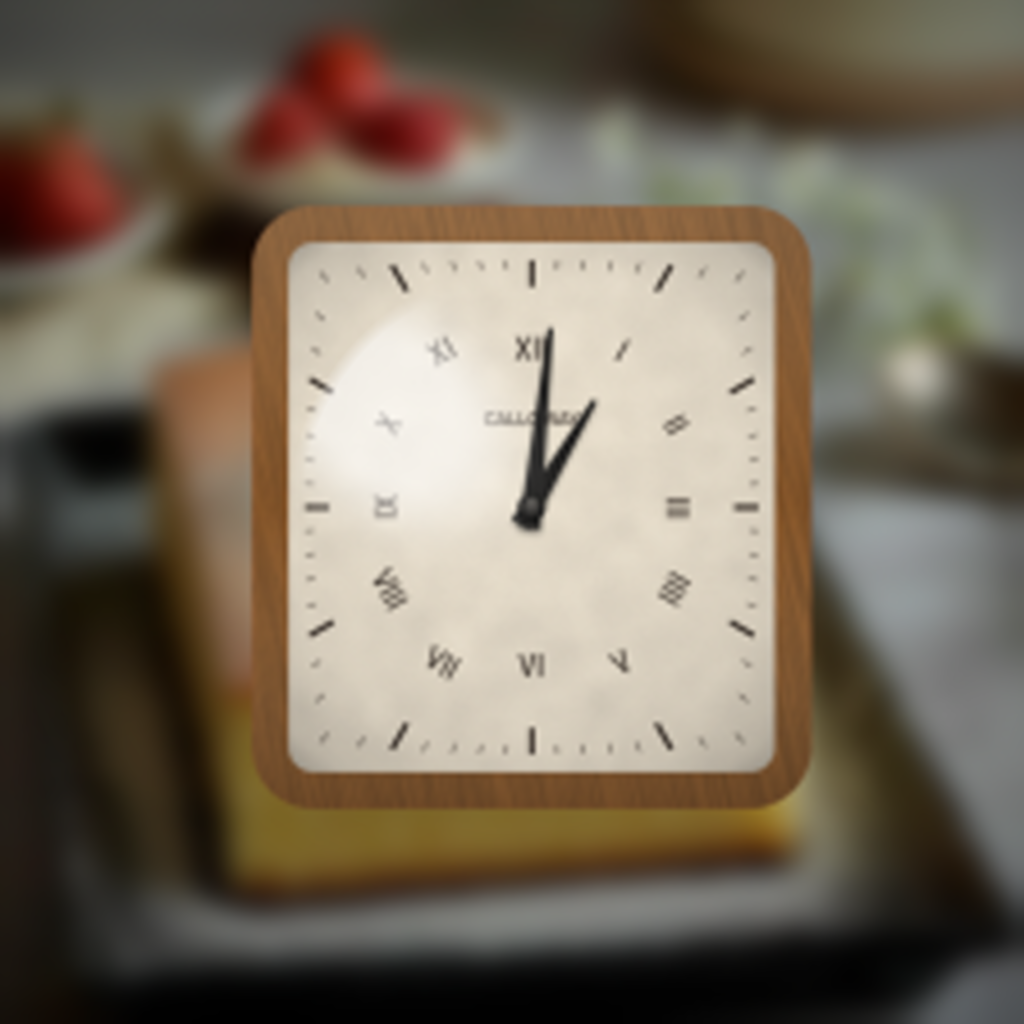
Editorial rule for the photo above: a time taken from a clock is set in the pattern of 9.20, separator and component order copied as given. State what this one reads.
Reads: 1.01
